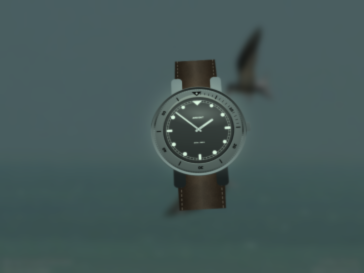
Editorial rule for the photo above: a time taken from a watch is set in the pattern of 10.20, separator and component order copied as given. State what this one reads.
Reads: 1.52
